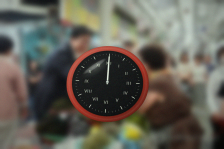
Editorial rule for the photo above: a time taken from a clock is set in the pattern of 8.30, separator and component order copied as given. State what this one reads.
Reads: 12.00
